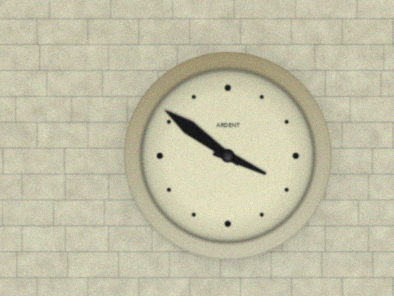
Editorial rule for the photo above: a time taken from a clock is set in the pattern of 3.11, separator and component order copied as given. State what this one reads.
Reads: 3.51
